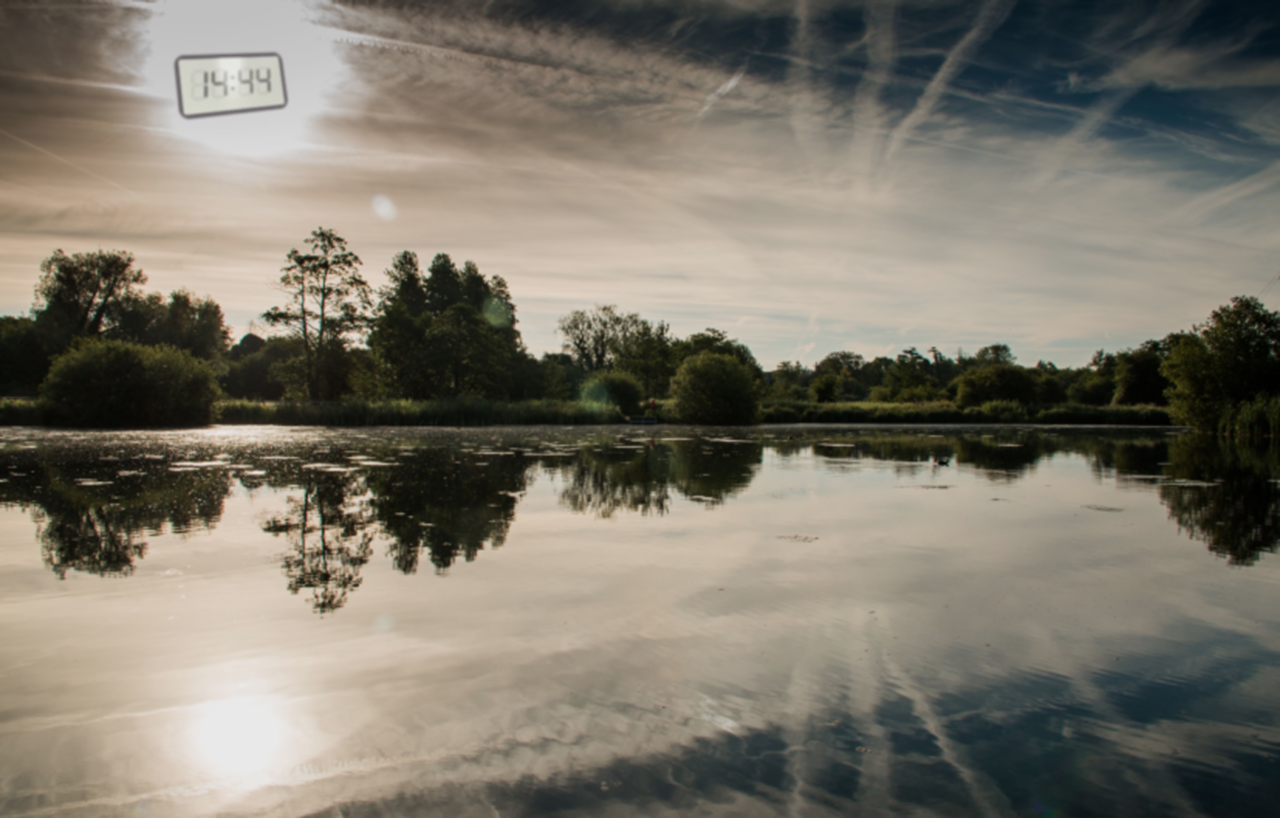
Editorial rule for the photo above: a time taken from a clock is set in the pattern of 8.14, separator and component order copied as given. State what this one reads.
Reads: 14.44
